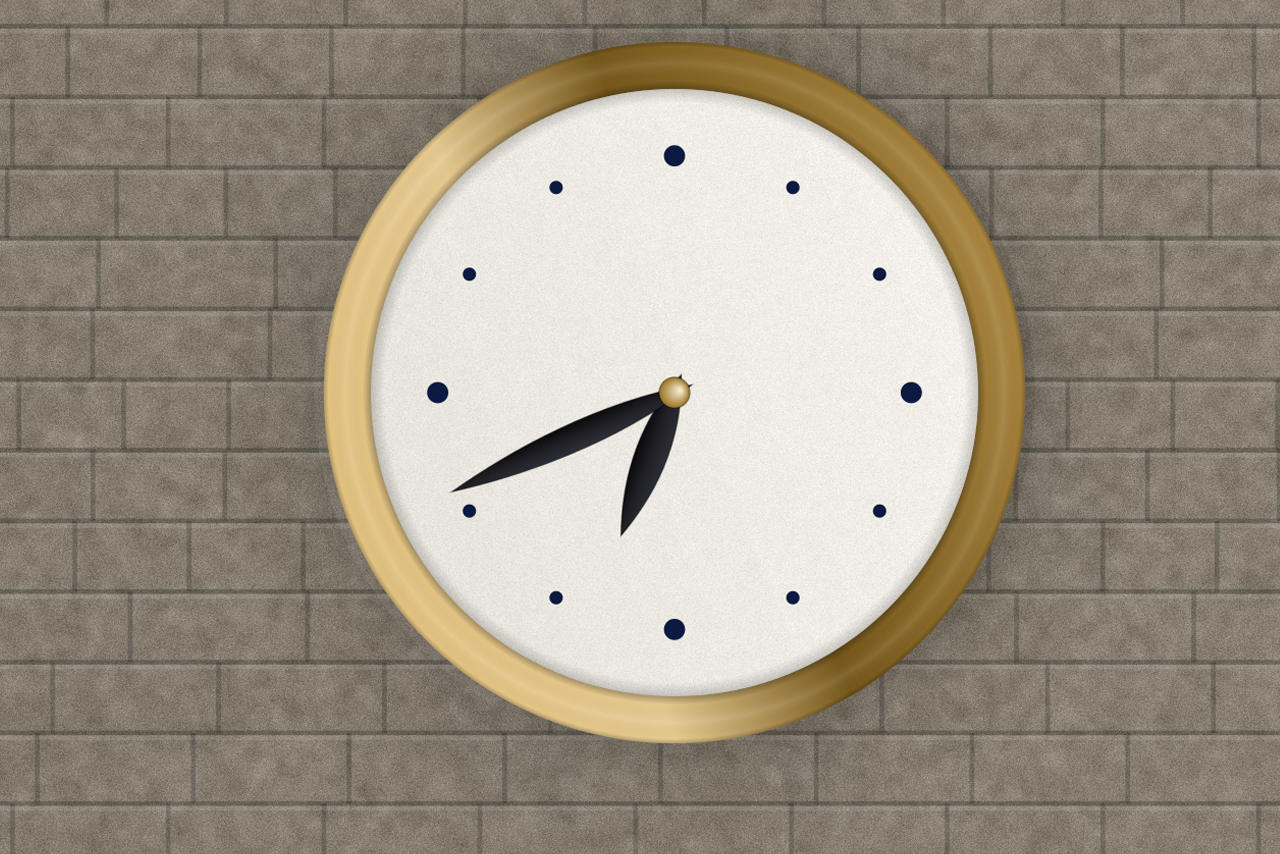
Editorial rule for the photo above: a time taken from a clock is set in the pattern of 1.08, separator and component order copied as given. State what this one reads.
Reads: 6.41
